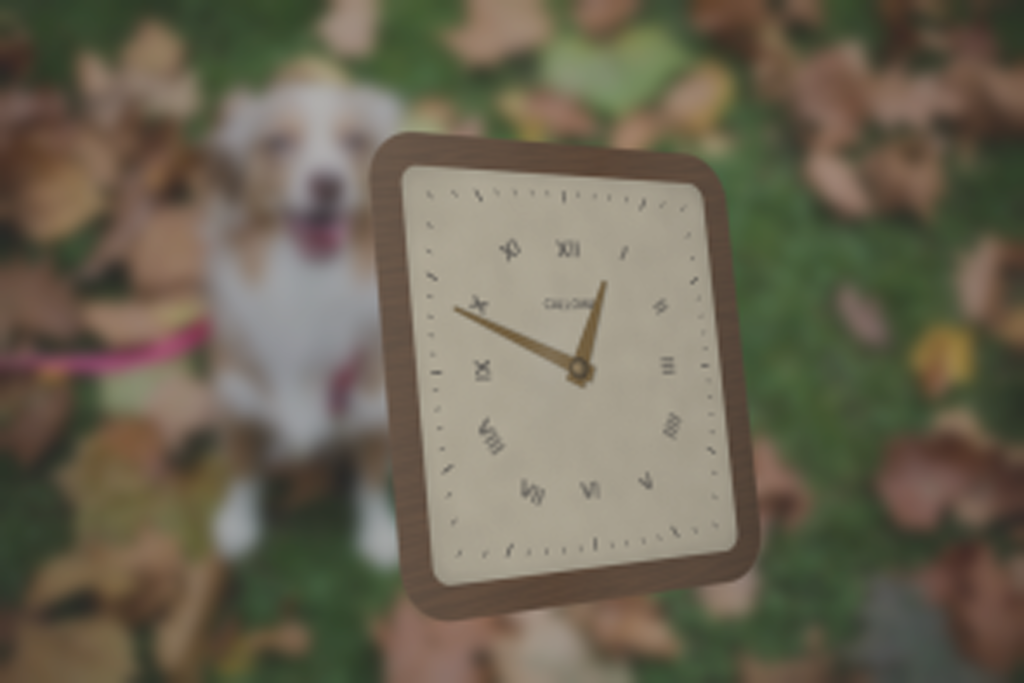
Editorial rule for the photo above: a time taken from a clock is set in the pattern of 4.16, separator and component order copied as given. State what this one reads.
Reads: 12.49
